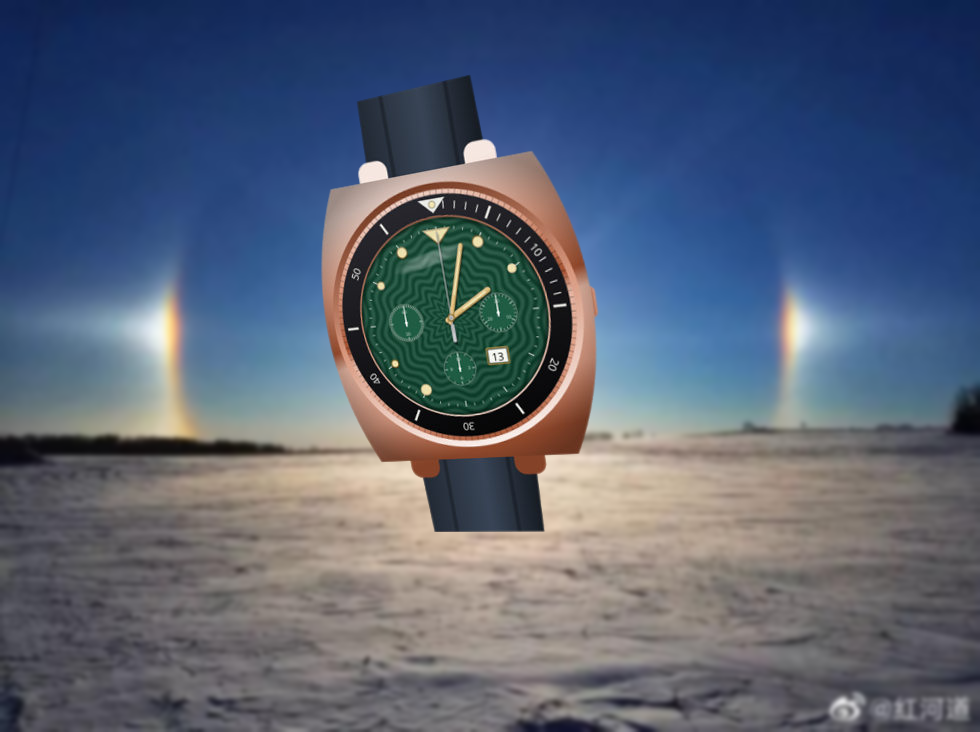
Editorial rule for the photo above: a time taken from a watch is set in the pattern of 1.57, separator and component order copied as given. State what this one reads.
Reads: 2.03
